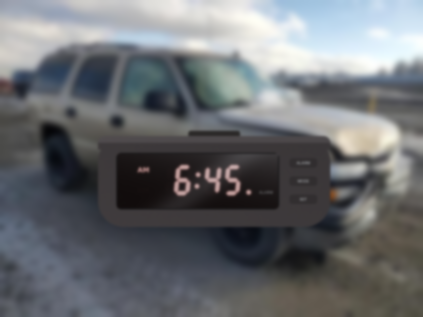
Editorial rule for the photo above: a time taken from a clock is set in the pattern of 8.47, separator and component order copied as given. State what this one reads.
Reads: 6.45
